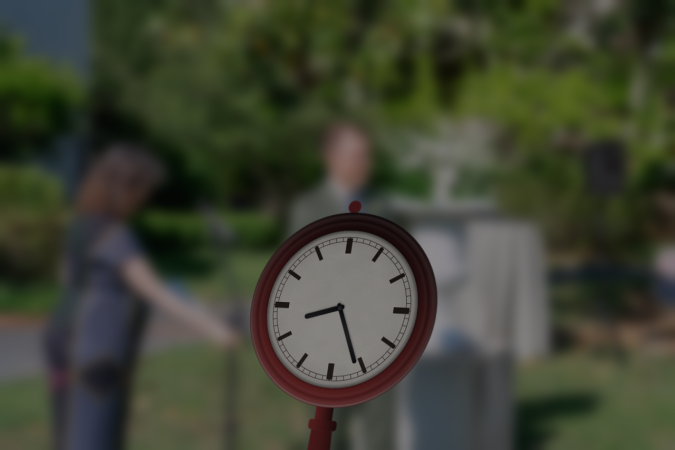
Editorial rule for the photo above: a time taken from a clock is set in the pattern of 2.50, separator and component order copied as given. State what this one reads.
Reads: 8.26
